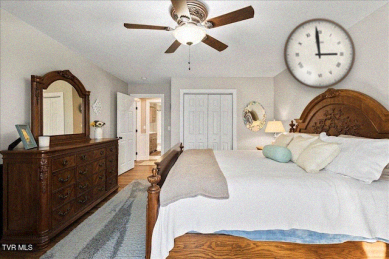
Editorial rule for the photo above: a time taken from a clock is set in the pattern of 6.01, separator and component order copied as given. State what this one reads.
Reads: 2.59
